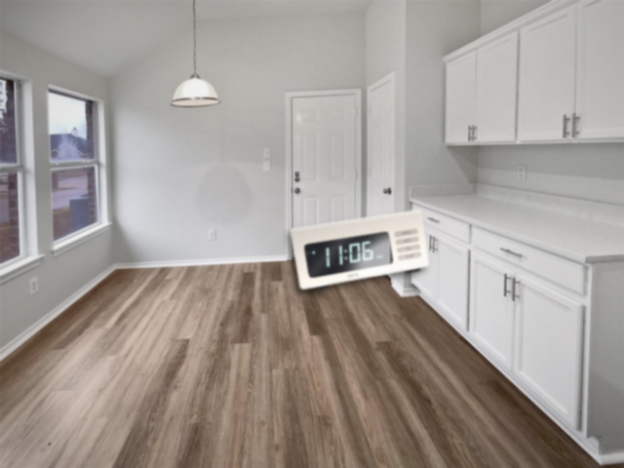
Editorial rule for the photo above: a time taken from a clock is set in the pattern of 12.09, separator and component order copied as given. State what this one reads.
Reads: 11.06
